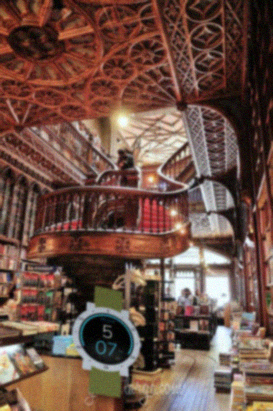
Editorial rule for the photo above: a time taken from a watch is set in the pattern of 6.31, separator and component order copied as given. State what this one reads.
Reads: 5.07
